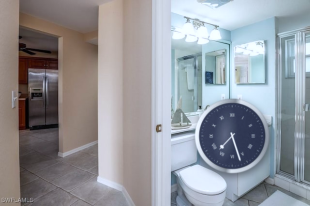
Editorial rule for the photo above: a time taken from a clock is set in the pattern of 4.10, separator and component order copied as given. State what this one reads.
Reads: 7.27
